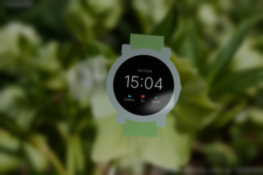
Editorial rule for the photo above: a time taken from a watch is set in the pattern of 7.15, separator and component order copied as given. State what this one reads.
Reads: 15.04
